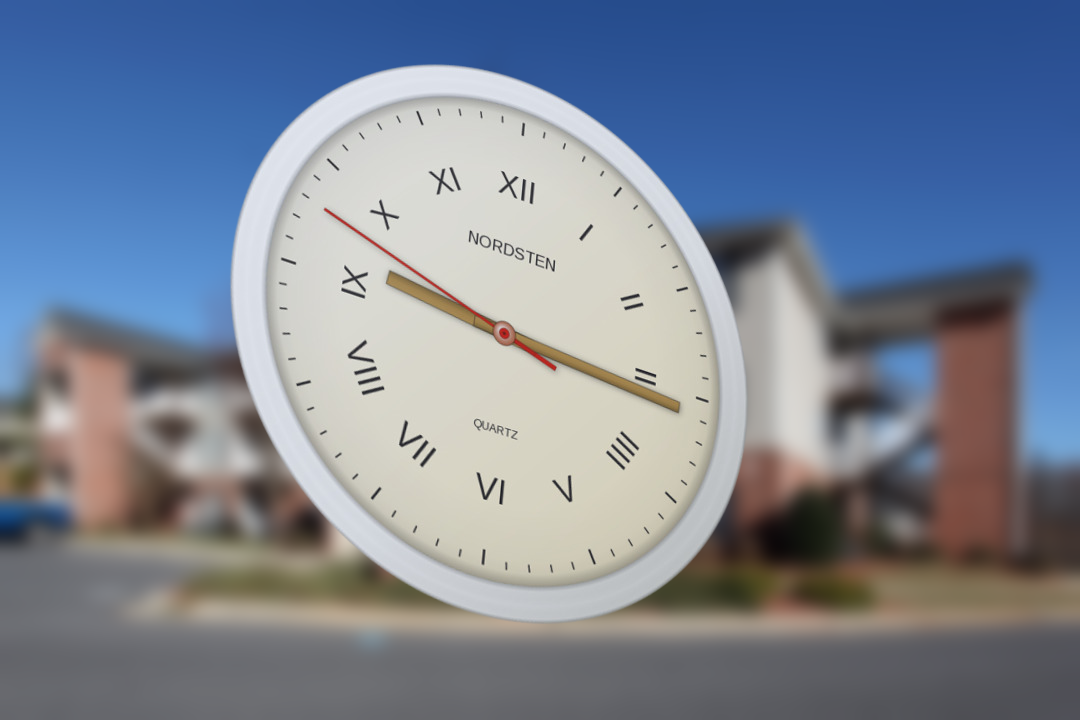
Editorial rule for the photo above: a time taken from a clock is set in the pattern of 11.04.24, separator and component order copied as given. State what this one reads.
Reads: 9.15.48
